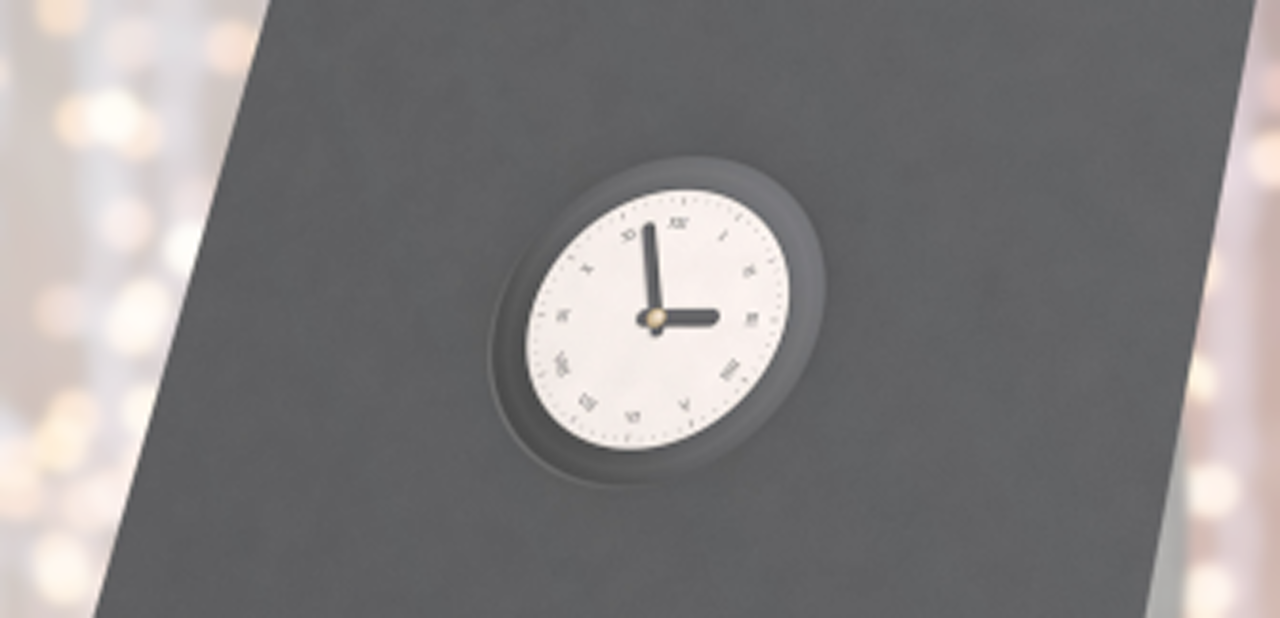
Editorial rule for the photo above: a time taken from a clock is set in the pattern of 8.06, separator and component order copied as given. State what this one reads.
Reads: 2.57
